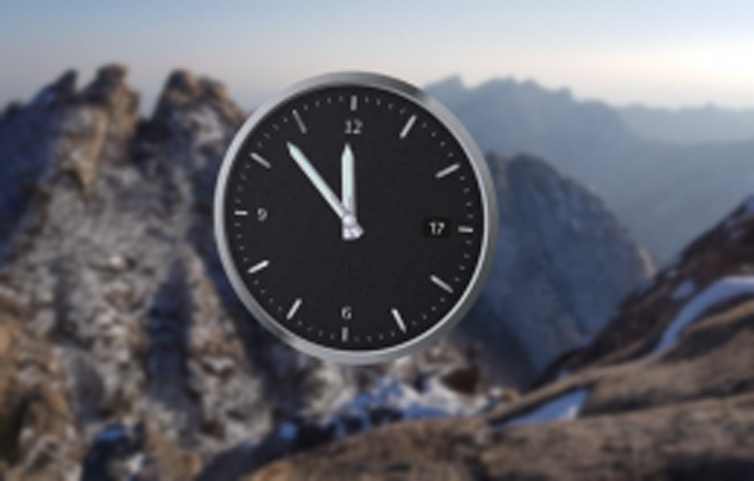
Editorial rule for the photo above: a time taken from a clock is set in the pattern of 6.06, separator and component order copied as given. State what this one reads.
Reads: 11.53
